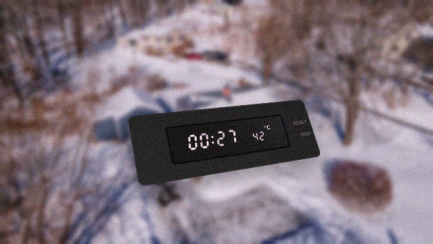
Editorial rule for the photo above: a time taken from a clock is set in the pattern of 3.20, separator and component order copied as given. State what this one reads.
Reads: 0.27
